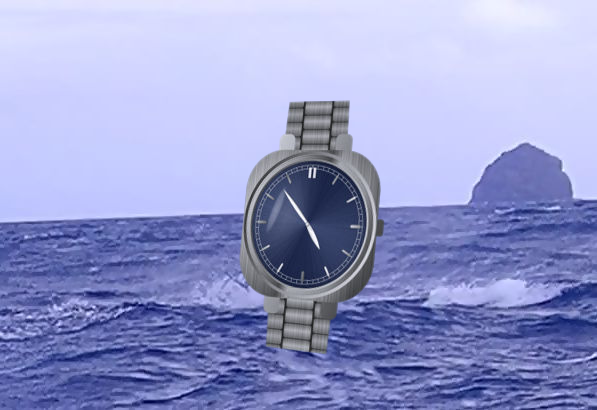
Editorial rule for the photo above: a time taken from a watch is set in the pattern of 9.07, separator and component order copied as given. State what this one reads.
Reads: 4.53
